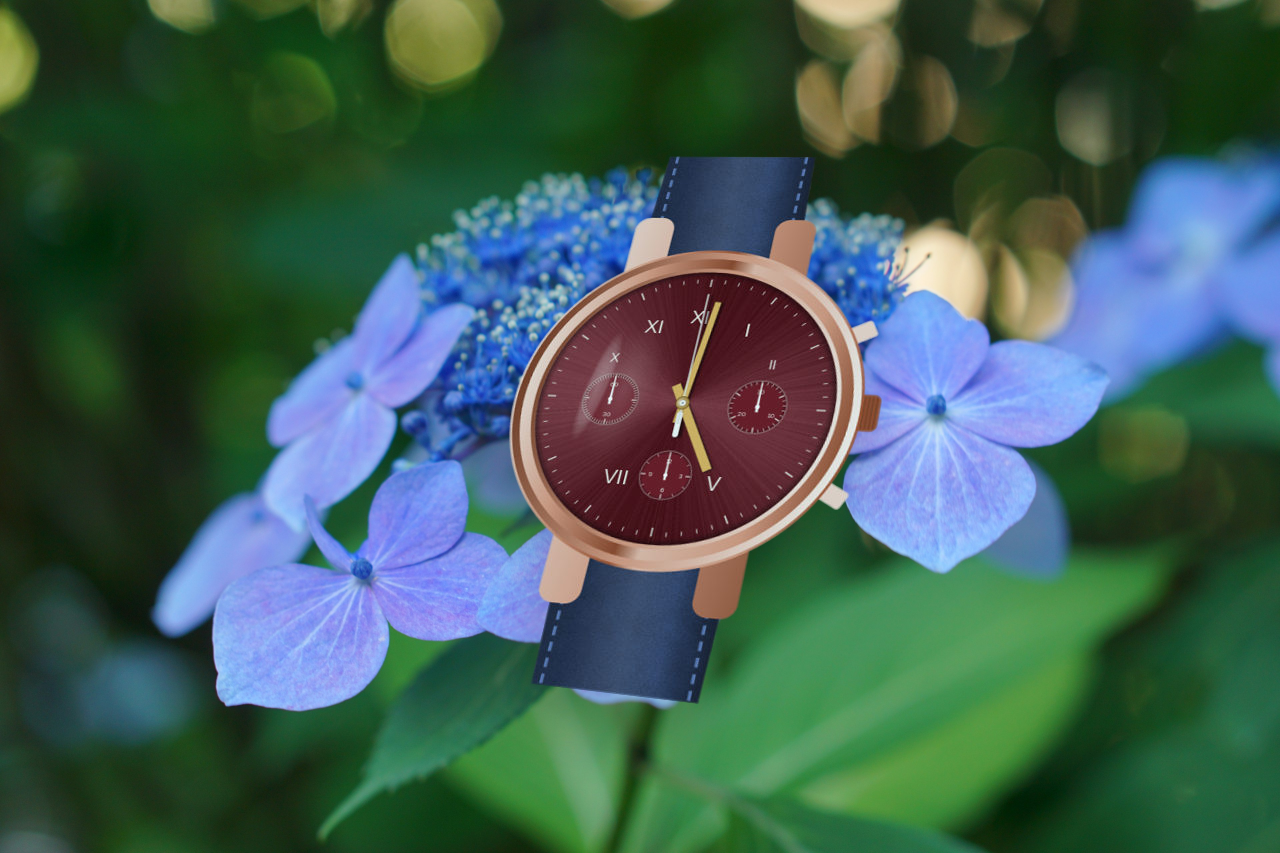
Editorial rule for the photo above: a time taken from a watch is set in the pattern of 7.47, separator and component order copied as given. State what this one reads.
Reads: 5.01
